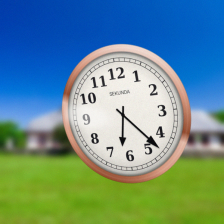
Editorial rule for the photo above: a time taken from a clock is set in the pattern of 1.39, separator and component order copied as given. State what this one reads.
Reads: 6.23
